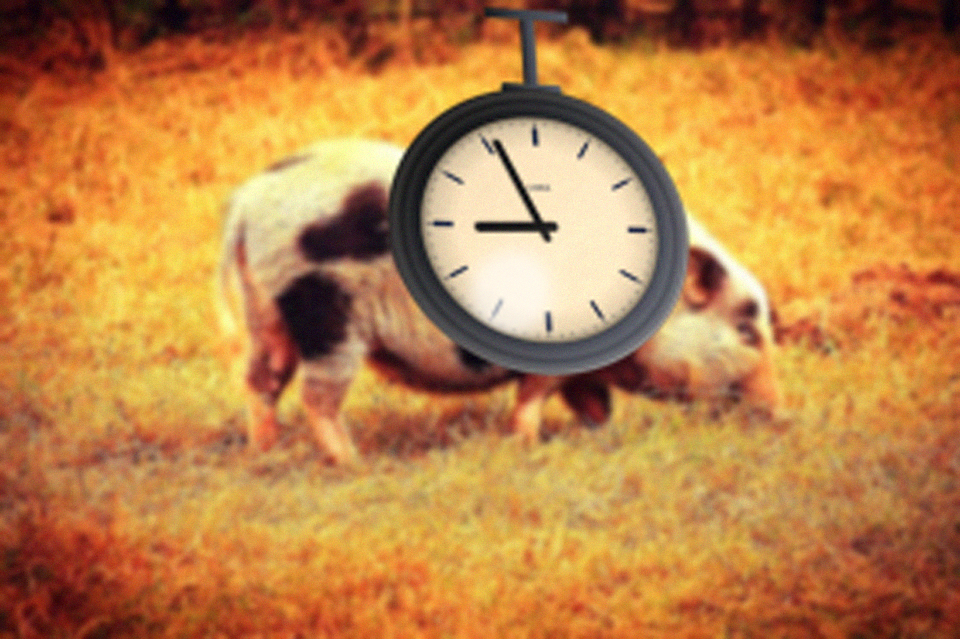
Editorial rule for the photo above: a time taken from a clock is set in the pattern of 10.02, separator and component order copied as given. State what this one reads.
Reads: 8.56
